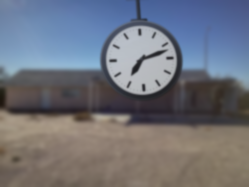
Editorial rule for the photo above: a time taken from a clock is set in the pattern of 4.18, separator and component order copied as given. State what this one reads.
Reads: 7.12
